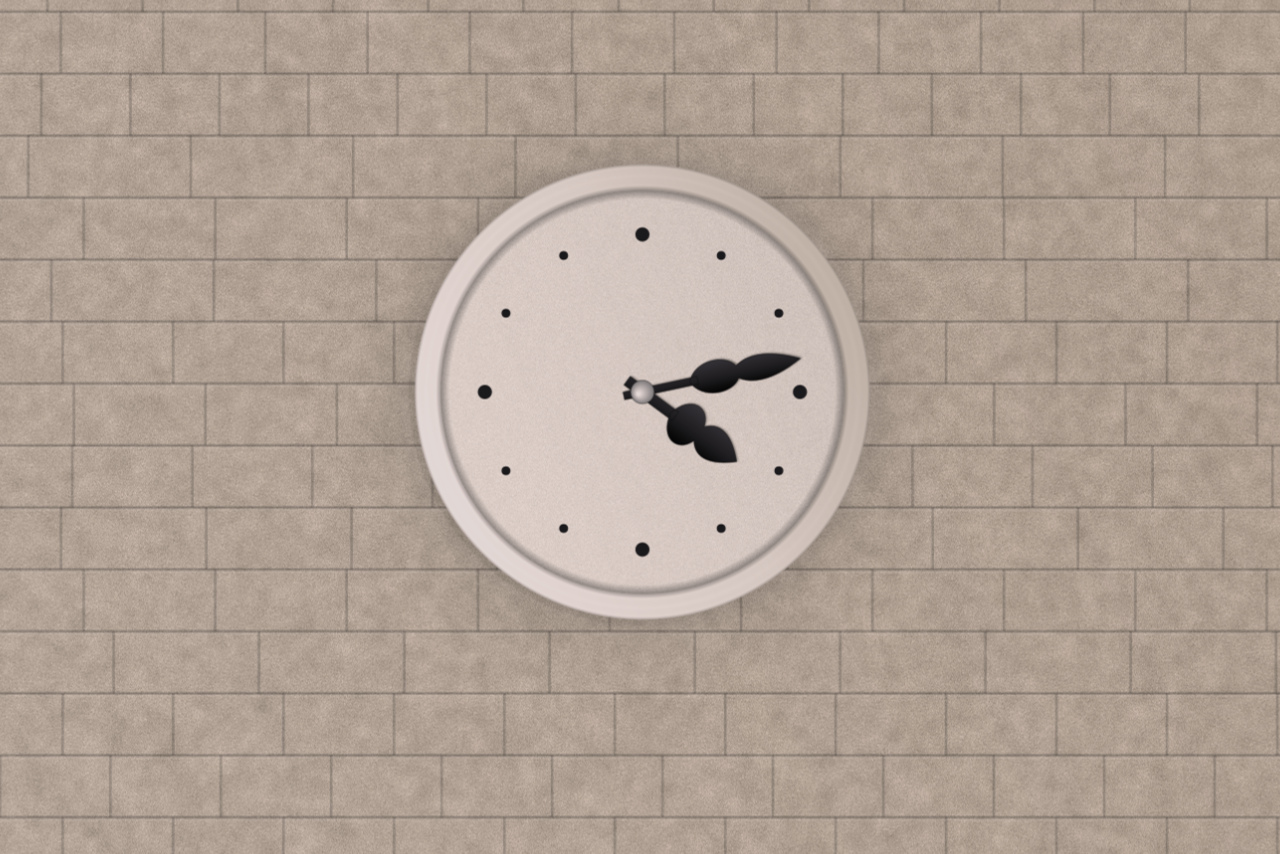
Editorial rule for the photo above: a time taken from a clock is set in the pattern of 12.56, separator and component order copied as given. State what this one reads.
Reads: 4.13
